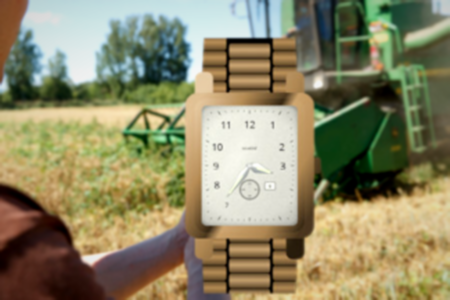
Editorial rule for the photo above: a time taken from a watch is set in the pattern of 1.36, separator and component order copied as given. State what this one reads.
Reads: 3.36
